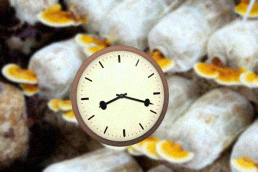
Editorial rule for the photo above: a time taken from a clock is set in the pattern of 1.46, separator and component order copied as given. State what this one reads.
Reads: 8.18
